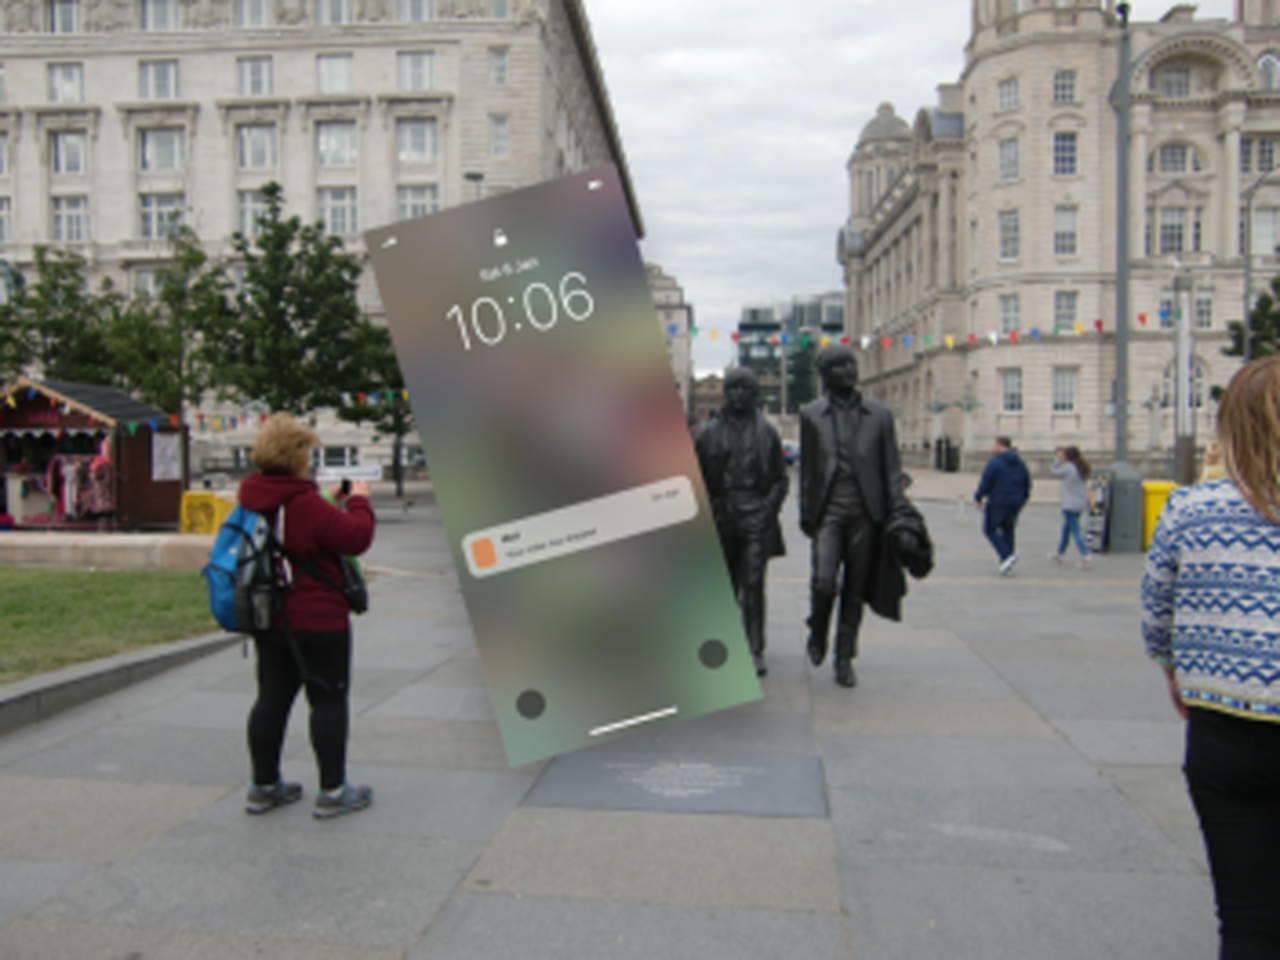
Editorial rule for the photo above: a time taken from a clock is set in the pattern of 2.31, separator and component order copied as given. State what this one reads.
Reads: 10.06
